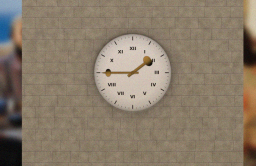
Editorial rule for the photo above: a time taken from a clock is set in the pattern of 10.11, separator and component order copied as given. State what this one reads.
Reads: 1.45
